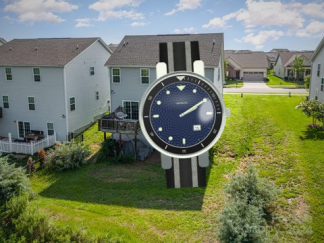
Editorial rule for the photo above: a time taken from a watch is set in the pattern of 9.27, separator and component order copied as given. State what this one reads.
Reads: 2.10
